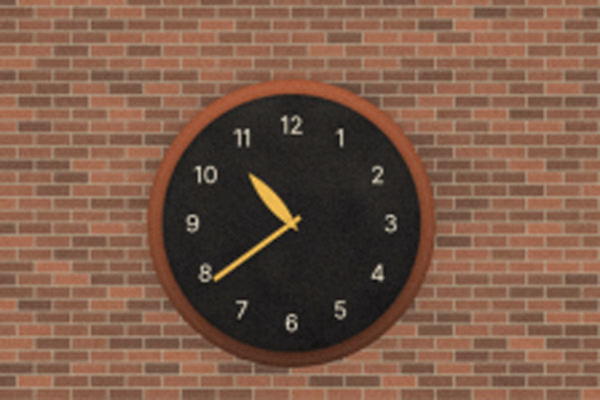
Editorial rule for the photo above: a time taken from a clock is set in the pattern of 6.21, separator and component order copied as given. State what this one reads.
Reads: 10.39
